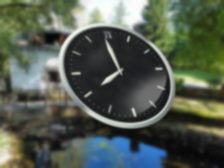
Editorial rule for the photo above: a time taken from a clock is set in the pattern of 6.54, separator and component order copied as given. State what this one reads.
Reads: 7.59
